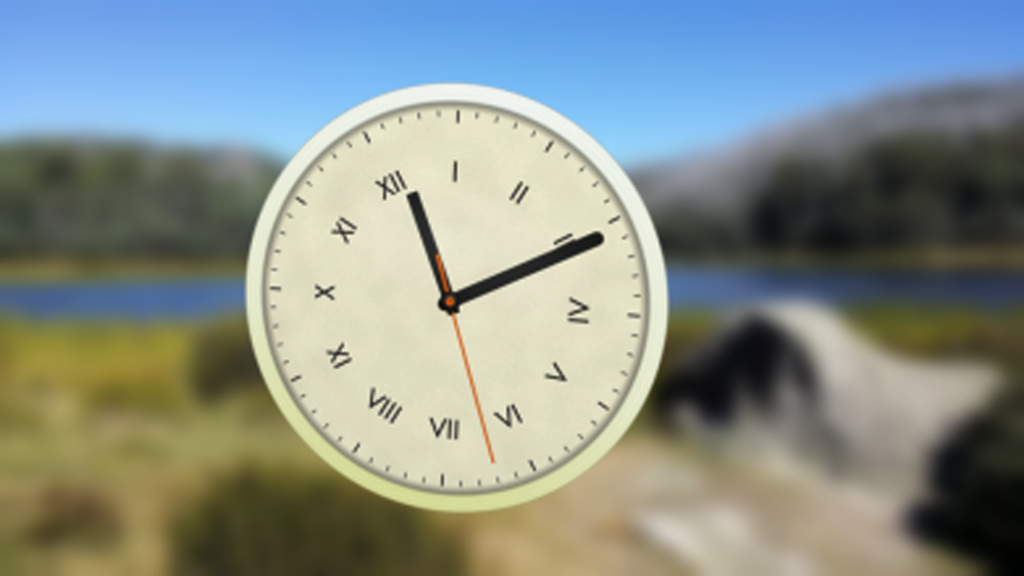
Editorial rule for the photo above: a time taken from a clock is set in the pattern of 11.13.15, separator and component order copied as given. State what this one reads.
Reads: 12.15.32
